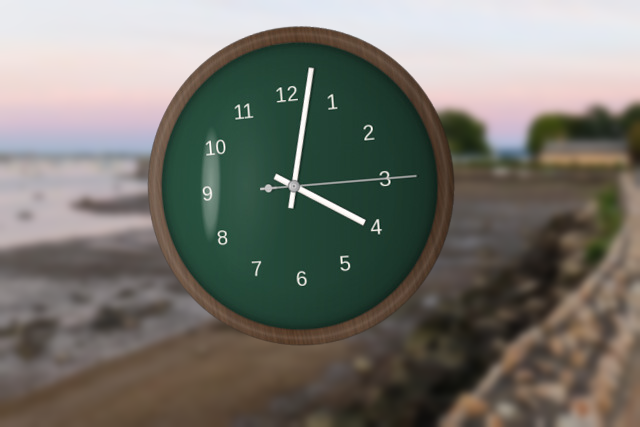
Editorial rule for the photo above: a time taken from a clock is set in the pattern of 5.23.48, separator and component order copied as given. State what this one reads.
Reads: 4.02.15
